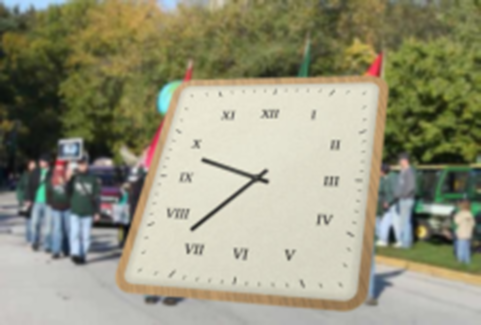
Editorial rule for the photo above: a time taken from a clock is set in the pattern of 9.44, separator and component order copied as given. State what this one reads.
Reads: 9.37
